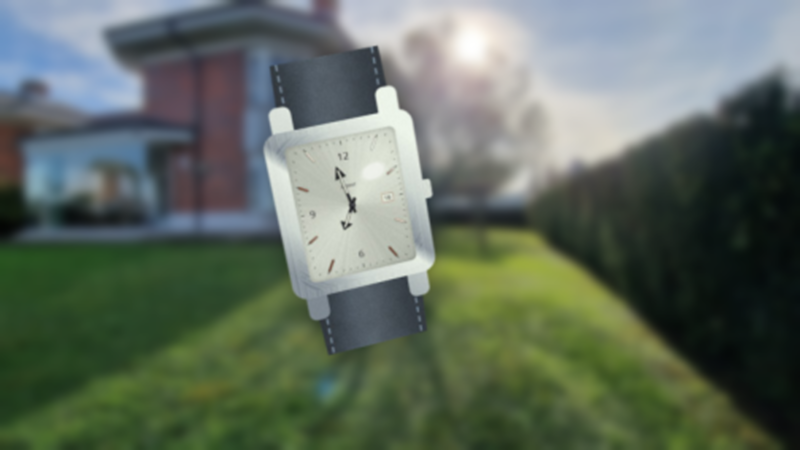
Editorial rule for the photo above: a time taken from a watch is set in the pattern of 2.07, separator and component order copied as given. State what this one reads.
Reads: 6.58
